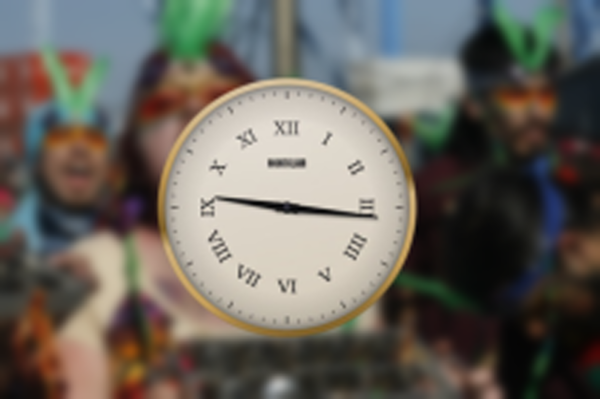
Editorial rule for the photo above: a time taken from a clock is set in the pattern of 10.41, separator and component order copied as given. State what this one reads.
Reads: 9.16
